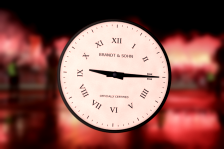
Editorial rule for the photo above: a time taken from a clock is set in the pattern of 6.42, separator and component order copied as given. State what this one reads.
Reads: 9.15
